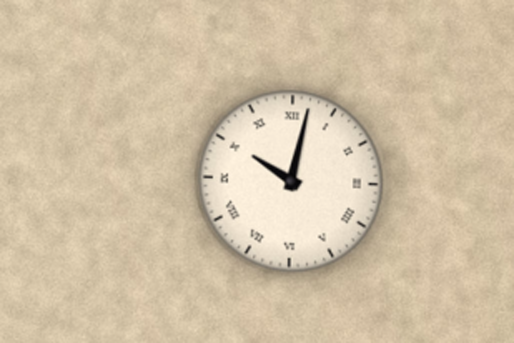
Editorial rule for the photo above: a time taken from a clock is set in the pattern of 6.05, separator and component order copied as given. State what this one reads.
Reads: 10.02
